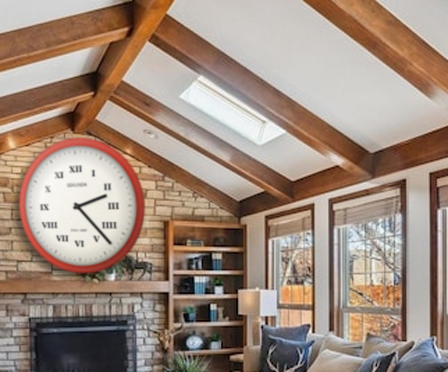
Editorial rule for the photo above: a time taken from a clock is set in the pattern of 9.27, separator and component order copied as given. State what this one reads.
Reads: 2.23
